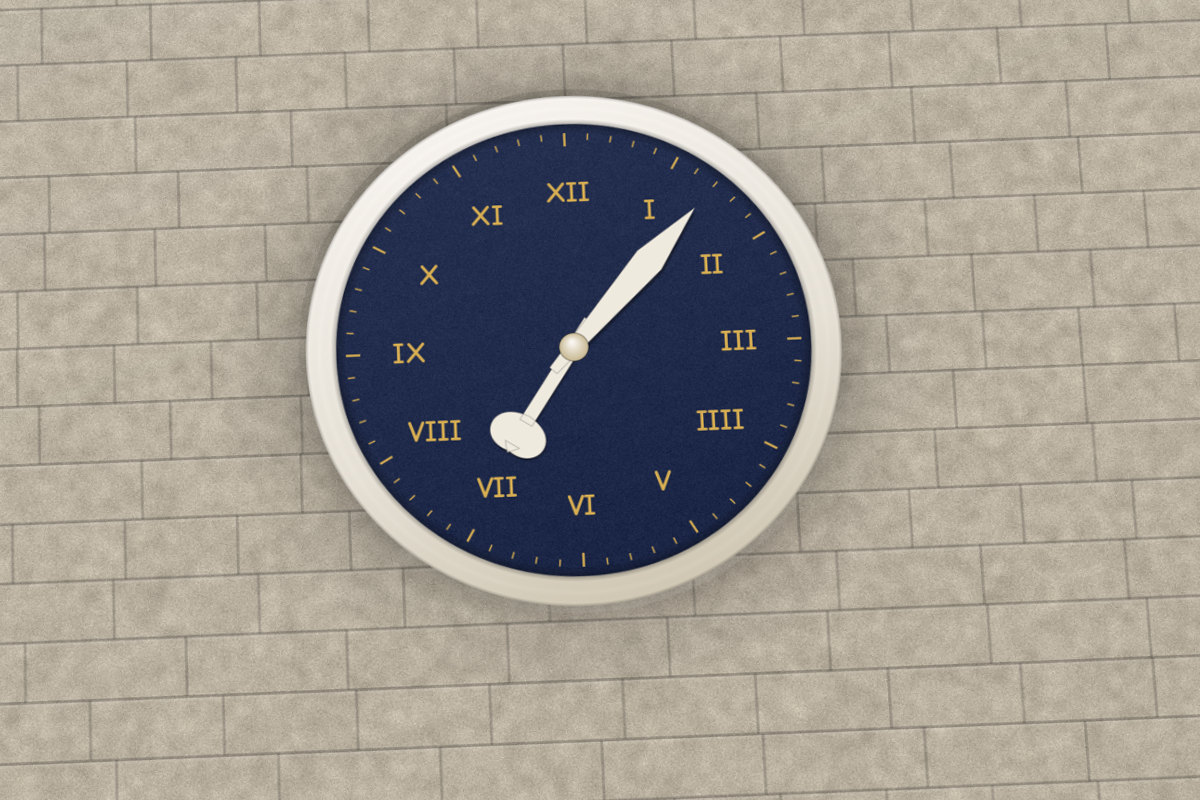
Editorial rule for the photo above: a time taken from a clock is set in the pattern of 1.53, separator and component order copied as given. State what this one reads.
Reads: 7.07
